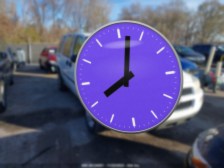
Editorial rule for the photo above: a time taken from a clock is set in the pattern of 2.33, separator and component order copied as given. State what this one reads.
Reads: 8.02
